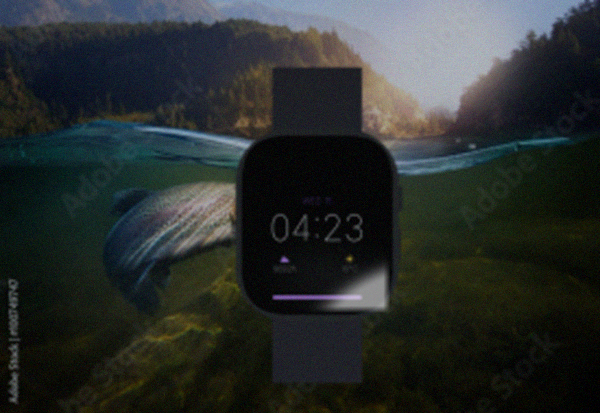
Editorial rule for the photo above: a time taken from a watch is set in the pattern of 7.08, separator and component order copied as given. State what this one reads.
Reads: 4.23
